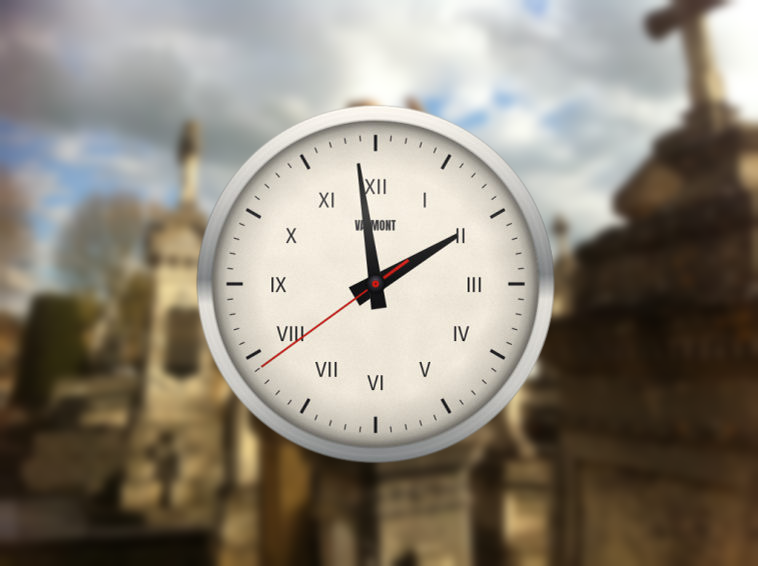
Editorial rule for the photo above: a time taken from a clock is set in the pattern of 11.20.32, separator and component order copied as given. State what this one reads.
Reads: 1.58.39
